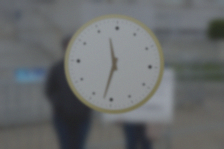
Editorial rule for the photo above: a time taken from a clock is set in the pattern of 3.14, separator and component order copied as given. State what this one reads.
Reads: 11.32
